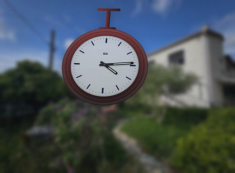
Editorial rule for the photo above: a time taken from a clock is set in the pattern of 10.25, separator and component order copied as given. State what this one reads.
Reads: 4.14
